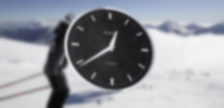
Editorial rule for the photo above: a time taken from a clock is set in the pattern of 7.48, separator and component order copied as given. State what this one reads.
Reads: 12.39
